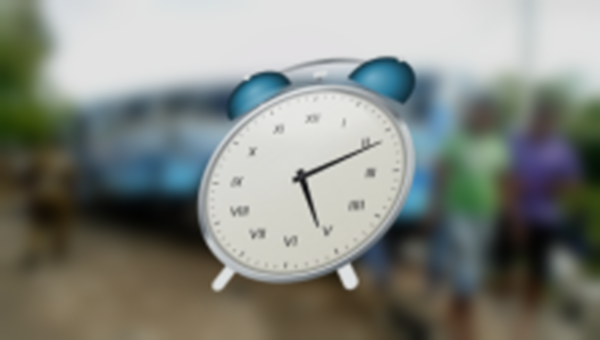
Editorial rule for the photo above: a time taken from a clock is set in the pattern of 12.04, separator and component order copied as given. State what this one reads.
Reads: 5.11
